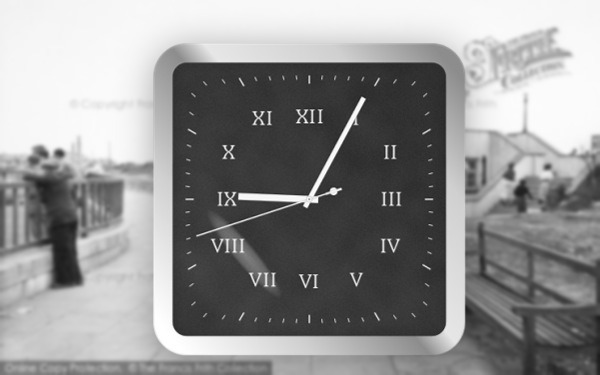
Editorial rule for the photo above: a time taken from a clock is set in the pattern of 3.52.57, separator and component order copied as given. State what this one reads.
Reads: 9.04.42
